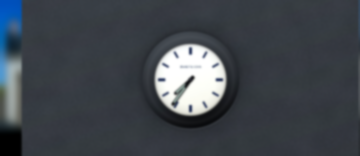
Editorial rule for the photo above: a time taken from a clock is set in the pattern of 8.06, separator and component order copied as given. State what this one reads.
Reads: 7.36
